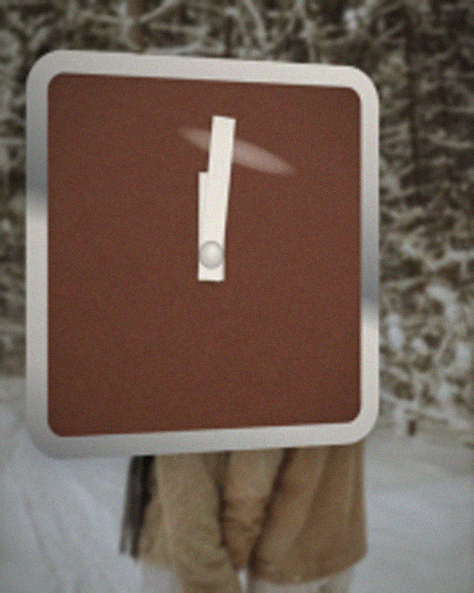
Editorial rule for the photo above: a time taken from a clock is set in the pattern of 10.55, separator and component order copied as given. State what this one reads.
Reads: 12.01
